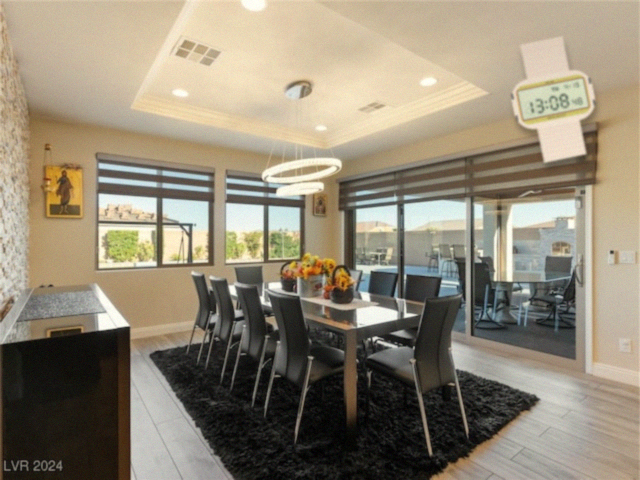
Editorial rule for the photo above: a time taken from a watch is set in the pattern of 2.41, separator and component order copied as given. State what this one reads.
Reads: 13.08
